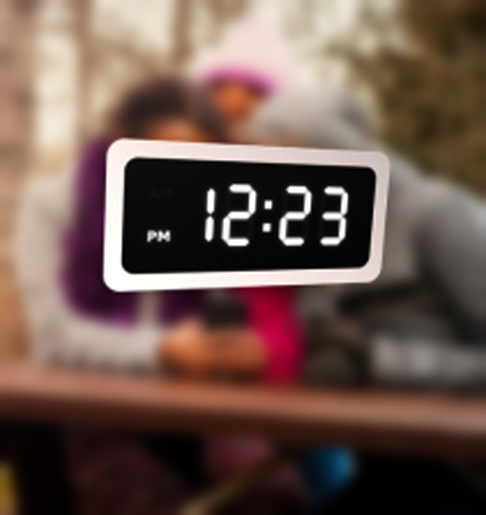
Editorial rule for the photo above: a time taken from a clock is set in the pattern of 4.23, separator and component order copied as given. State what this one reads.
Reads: 12.23
